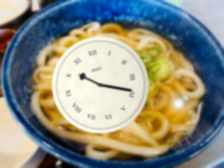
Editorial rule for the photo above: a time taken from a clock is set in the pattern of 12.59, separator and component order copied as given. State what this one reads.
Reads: 10.19
